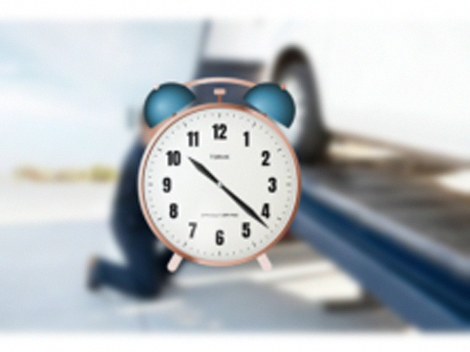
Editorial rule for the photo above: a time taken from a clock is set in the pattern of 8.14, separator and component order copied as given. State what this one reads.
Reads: 10.22
